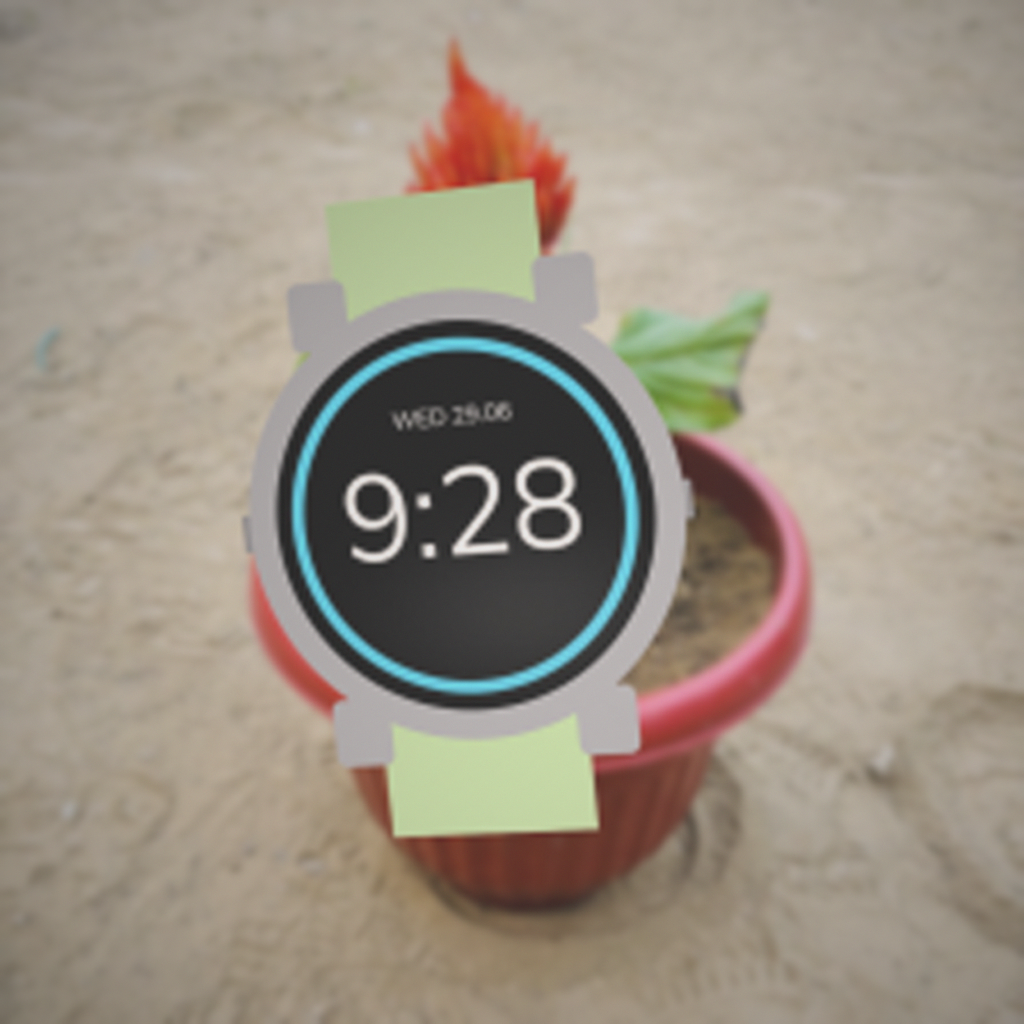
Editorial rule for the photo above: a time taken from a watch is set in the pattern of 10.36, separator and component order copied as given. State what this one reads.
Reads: 9.28
